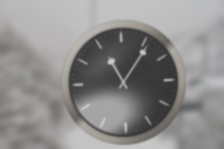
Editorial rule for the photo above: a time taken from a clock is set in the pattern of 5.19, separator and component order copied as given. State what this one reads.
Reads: 11.06
